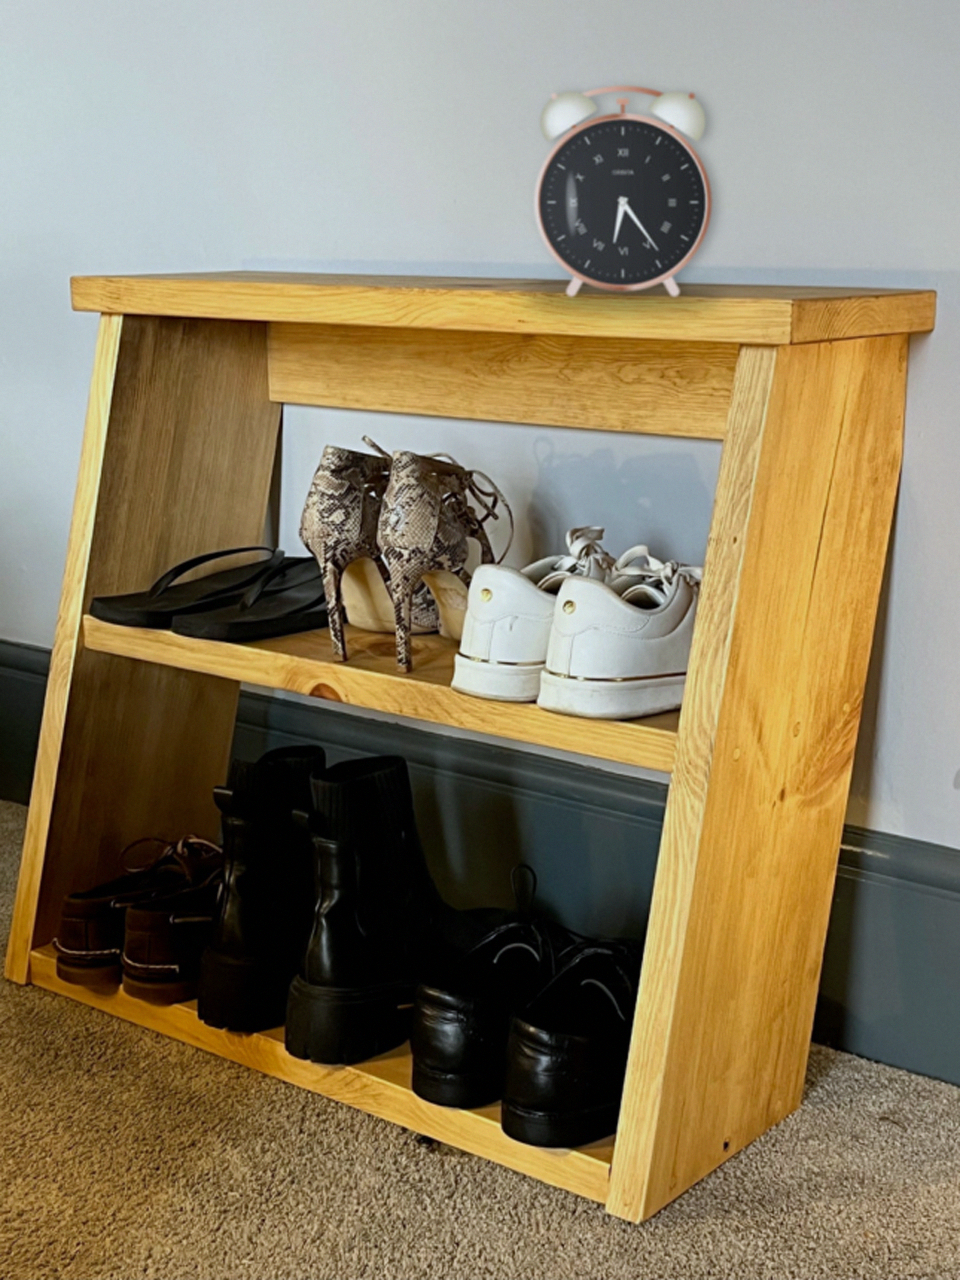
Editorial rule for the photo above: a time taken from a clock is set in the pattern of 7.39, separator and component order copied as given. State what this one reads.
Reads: 6.24
